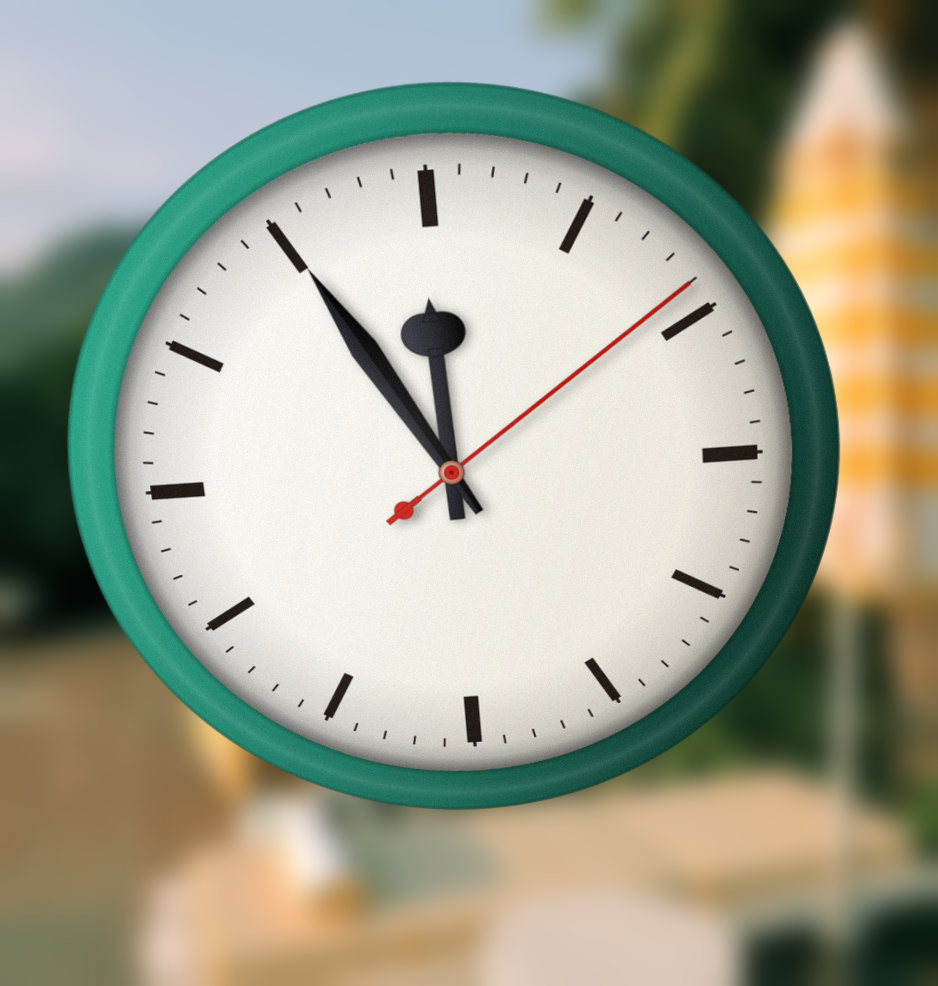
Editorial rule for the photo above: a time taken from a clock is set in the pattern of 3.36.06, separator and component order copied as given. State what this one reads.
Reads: 11.55.09
